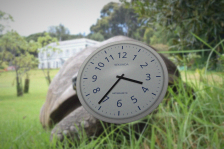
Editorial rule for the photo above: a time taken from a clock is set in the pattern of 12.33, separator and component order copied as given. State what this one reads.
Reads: 3.36
